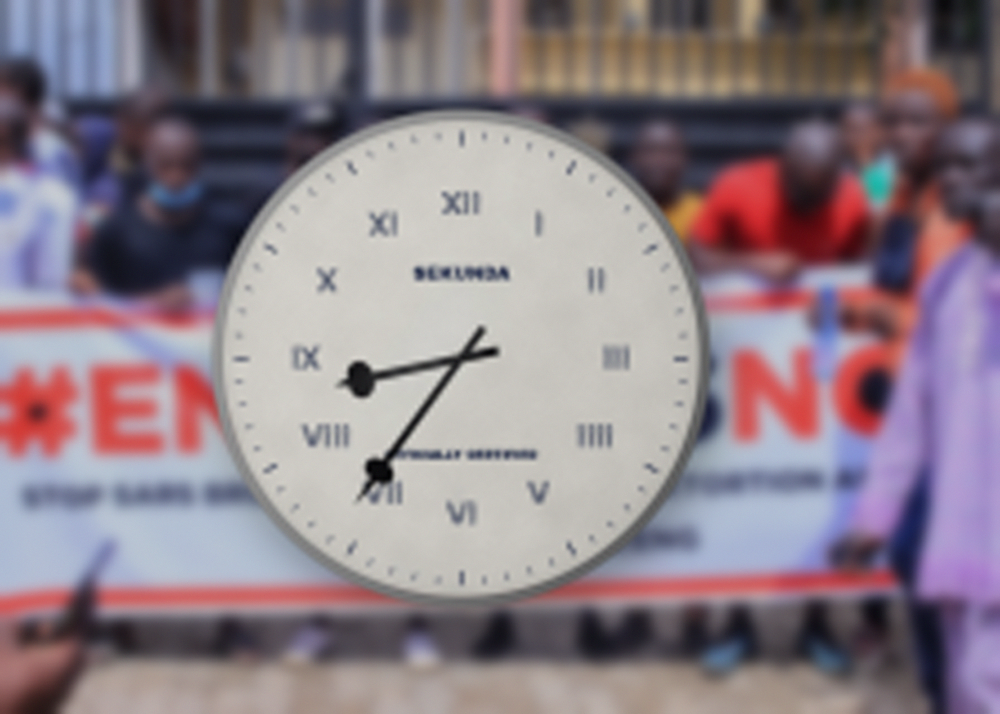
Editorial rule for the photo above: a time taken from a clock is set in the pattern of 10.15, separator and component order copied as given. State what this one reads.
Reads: 8.36
